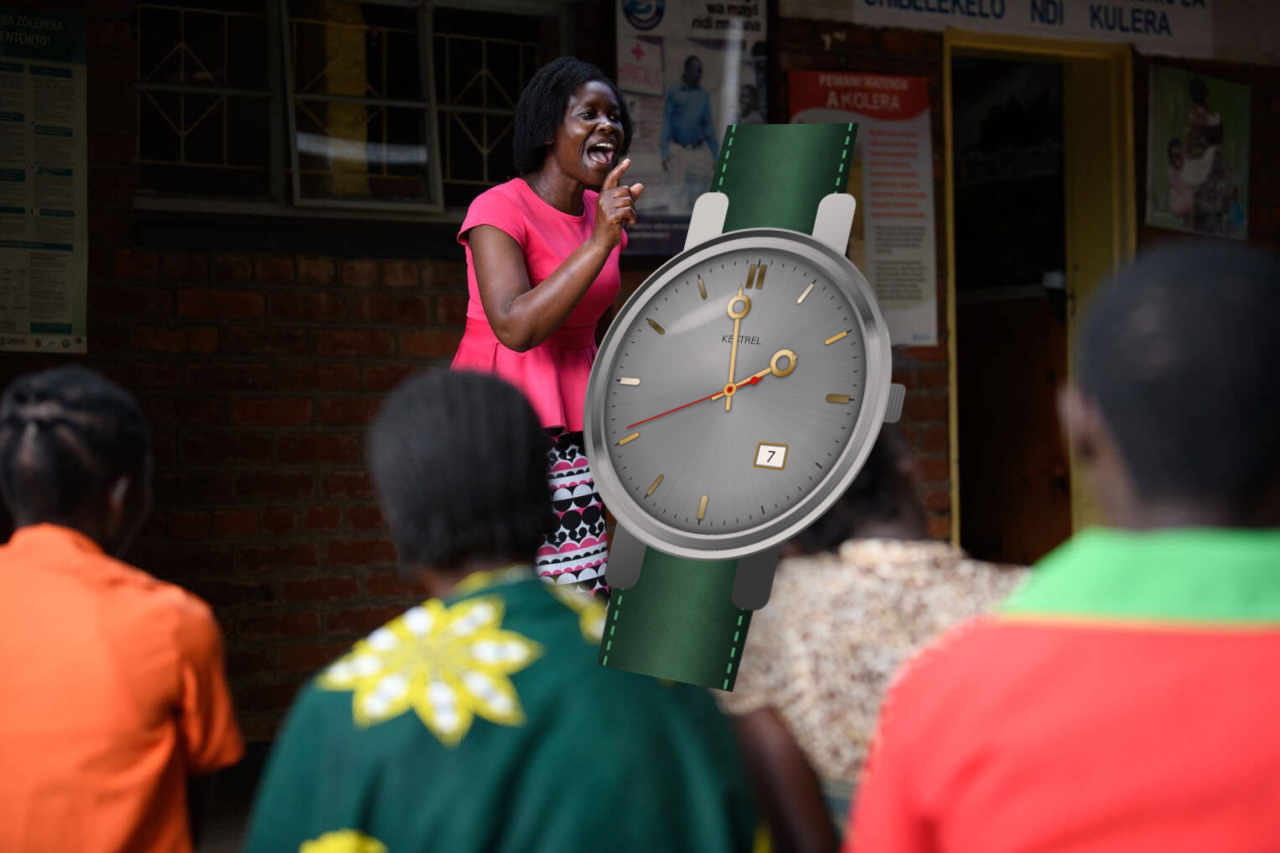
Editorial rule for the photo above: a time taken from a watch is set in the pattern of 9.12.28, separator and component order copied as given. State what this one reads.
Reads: 1.58.41
